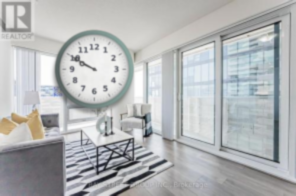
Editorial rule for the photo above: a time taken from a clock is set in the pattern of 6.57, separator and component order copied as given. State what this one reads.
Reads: 9.50
